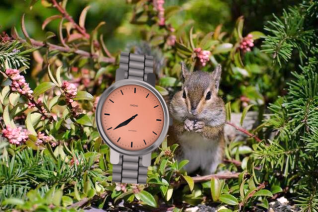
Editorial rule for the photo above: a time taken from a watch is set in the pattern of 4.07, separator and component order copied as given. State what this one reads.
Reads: 7.39
